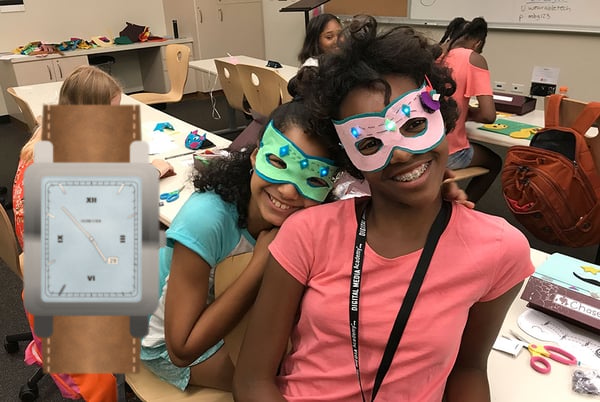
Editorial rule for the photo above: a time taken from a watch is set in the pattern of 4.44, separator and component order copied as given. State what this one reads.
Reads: 4.53
